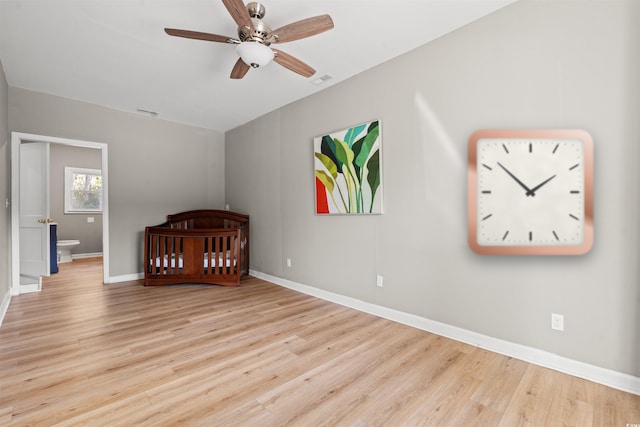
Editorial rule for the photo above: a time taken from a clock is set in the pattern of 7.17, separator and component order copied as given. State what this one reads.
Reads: 1.52
